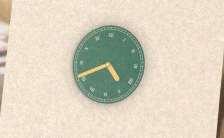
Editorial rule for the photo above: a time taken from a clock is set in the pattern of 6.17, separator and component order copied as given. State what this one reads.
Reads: 4.41
